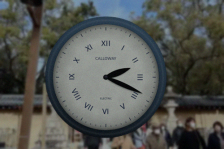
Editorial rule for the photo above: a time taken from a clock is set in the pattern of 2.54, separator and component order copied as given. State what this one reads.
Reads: 2.19
